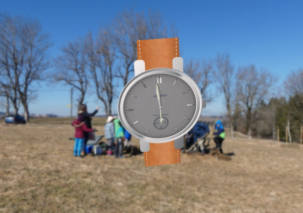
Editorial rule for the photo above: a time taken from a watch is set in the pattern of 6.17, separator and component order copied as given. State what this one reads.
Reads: 5.59
